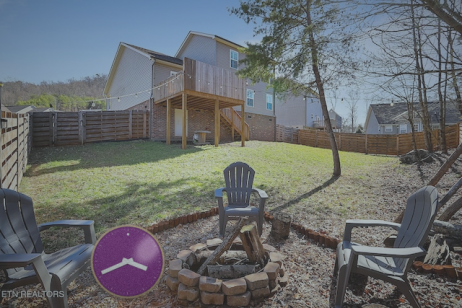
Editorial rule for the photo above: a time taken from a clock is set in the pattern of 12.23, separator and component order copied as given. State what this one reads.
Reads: 3.41
